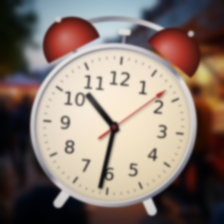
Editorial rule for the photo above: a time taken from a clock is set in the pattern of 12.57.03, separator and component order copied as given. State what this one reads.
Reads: 10.31.08
